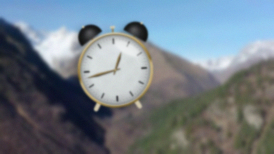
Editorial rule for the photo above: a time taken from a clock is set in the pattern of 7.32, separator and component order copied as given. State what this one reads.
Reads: 12.43
